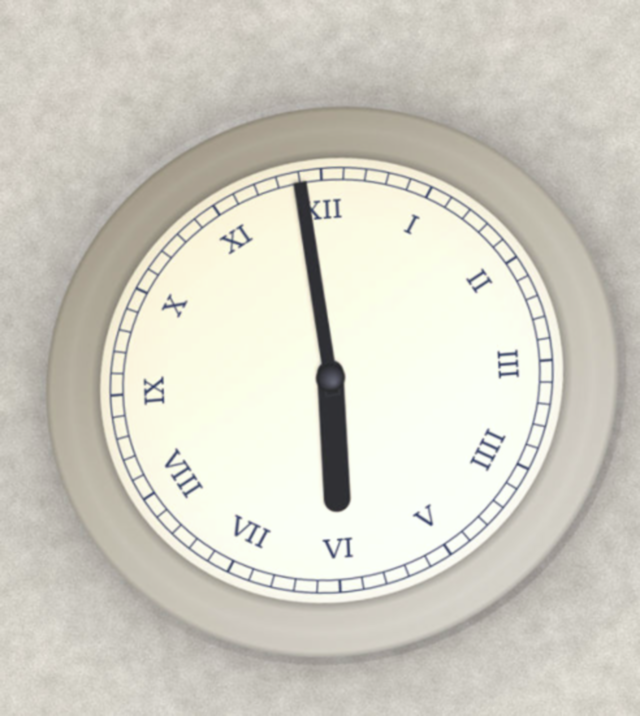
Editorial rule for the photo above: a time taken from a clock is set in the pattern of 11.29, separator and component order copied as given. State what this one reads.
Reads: 5.59
